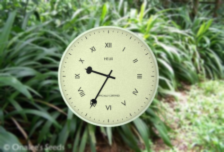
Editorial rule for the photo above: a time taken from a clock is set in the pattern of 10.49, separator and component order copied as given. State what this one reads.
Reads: 9.35
